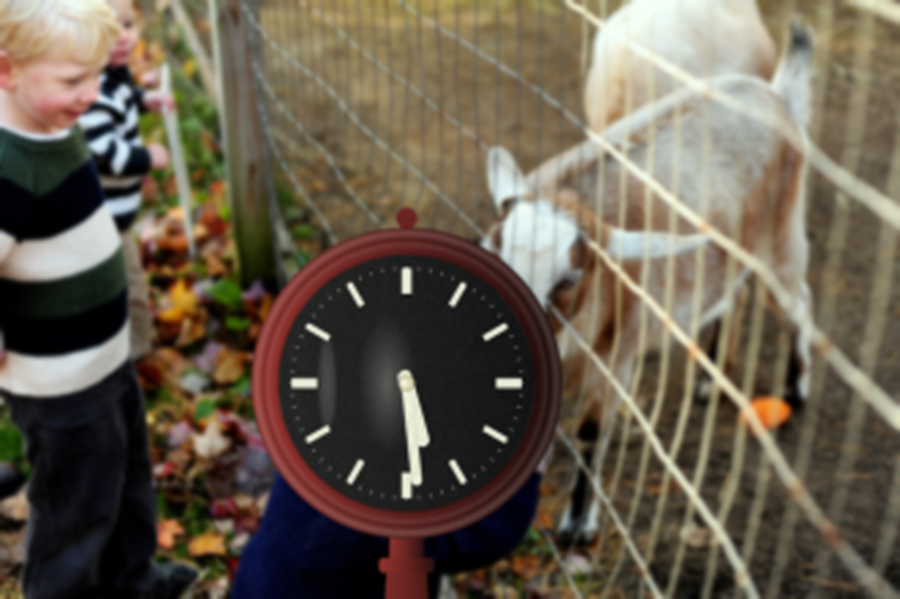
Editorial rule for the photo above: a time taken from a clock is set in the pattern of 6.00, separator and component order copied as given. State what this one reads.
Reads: 5.29
